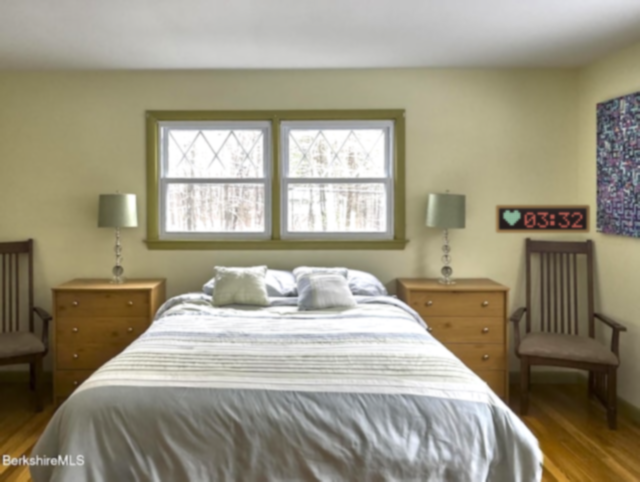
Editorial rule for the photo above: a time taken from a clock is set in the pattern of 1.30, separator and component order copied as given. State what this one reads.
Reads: 3.32
